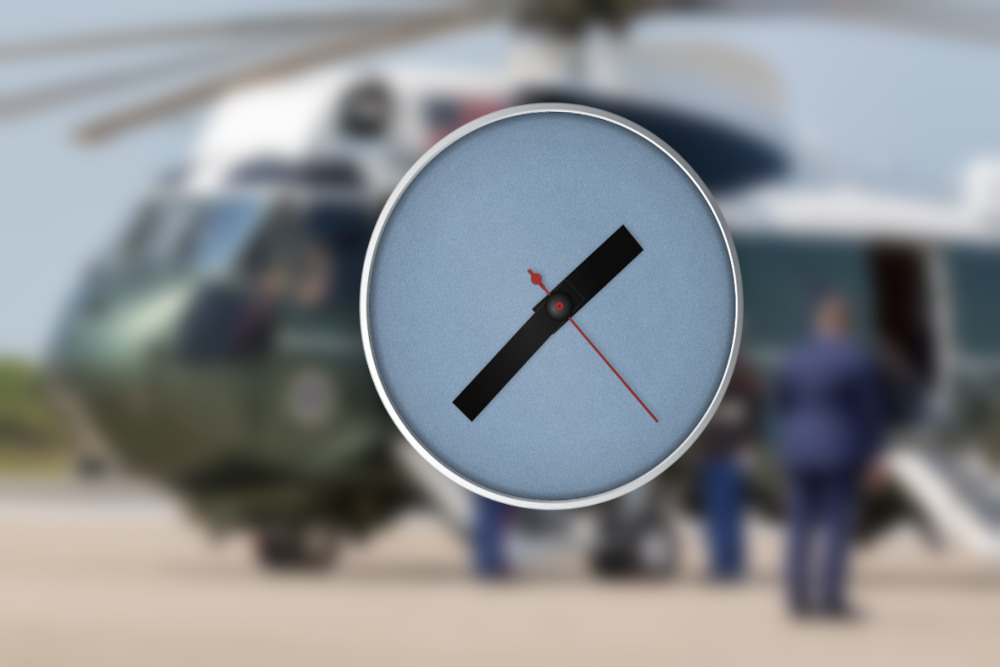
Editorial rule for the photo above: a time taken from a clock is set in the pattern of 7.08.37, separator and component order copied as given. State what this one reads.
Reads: 1.37.23
